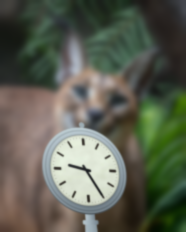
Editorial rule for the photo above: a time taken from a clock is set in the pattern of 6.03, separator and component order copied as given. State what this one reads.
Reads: 9.25
